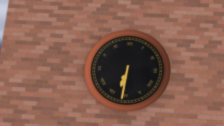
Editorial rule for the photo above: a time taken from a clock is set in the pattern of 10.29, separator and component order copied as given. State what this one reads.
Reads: 6.31
